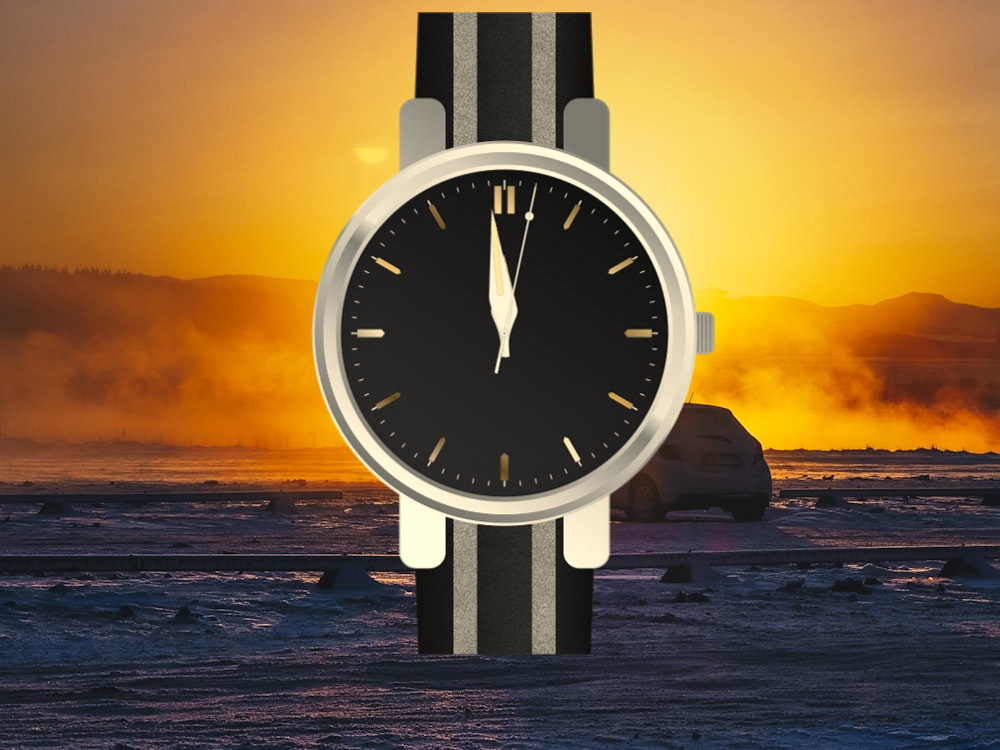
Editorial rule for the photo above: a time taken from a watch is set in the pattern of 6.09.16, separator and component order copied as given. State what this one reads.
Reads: 11.59.02
